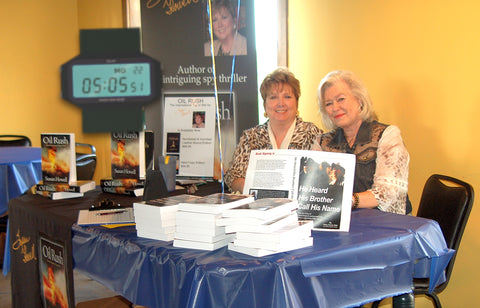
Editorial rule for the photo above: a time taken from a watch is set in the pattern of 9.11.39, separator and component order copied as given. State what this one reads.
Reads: 5.05.51
